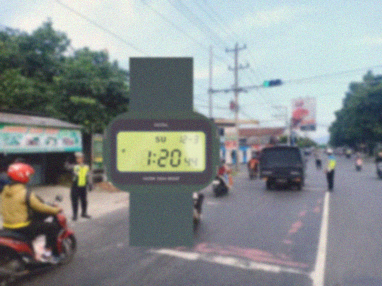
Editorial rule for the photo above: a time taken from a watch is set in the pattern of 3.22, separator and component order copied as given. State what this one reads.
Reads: 1.20
